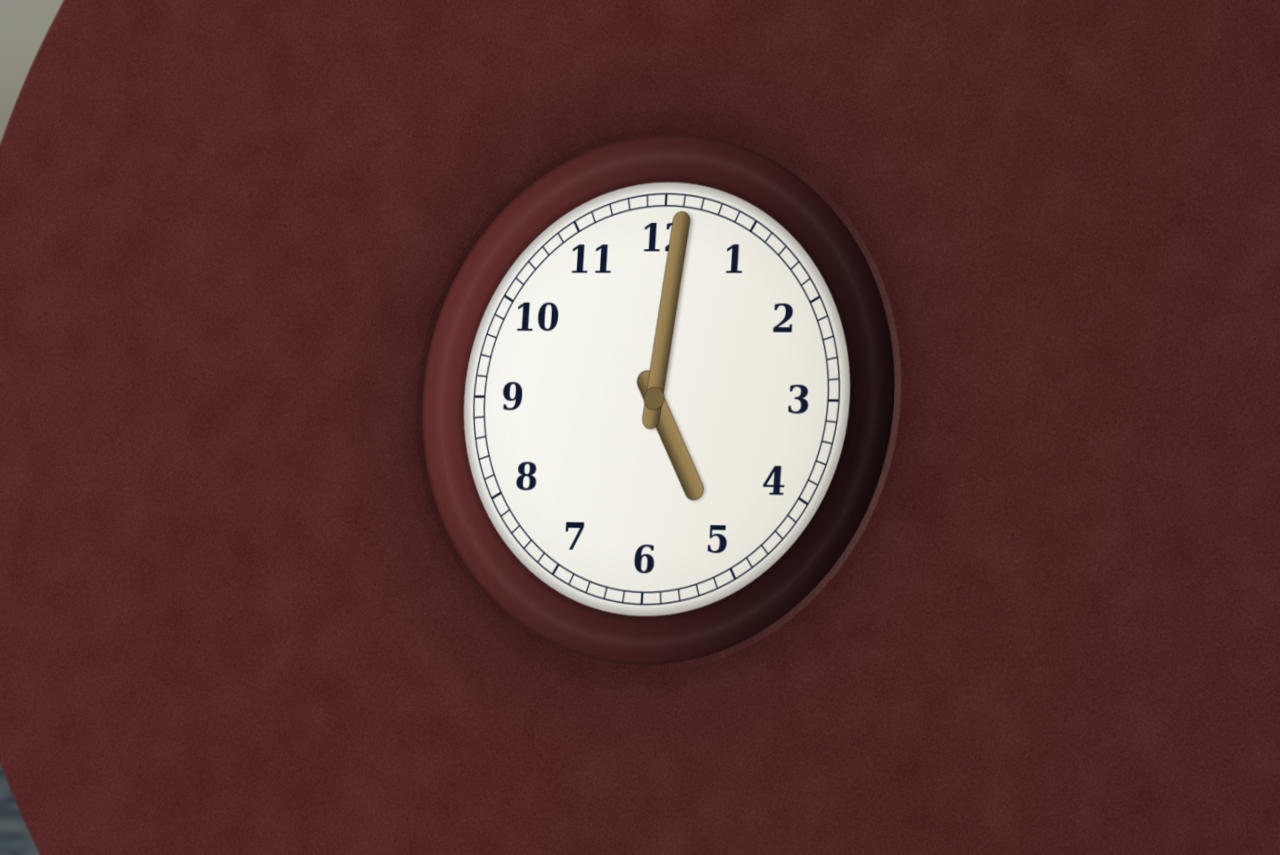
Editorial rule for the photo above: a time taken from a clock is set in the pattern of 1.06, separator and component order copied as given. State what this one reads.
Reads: 5.01
